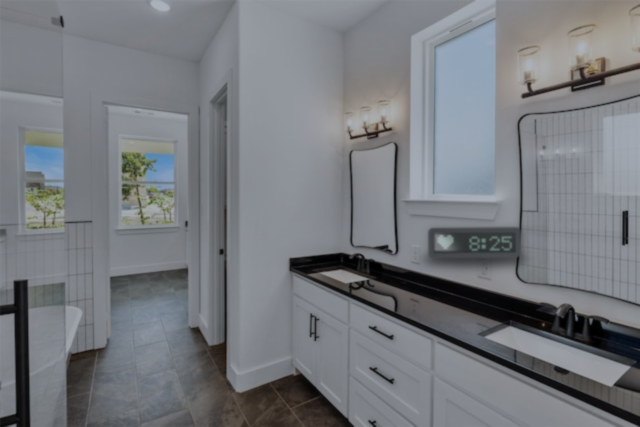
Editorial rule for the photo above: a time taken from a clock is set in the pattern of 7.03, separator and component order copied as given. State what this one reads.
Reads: 8.25
